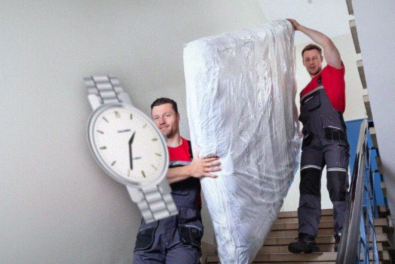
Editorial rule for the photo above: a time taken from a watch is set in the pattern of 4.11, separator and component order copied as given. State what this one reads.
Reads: 1.34
